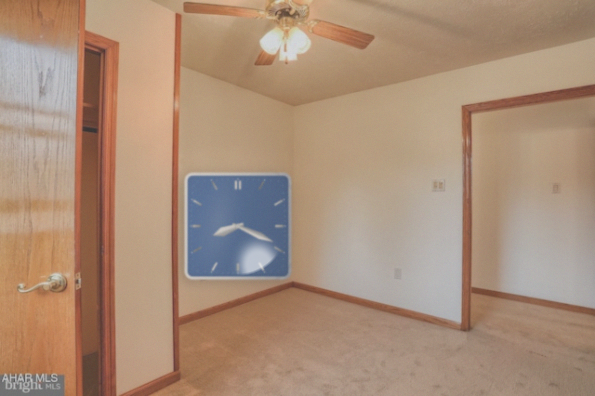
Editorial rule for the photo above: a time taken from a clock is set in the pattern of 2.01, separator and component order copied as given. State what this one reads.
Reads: 8.19
